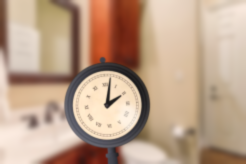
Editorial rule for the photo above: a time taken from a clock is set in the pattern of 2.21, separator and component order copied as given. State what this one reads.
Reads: 2.02
